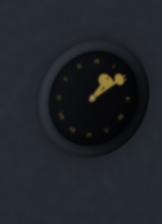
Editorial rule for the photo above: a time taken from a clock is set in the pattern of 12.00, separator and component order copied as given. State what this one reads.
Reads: 1.09
